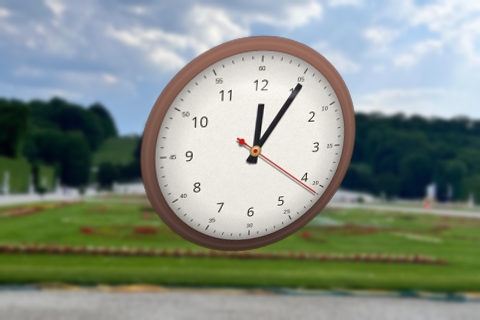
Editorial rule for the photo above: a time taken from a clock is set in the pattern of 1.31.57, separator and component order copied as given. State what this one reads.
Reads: 12.05.21
